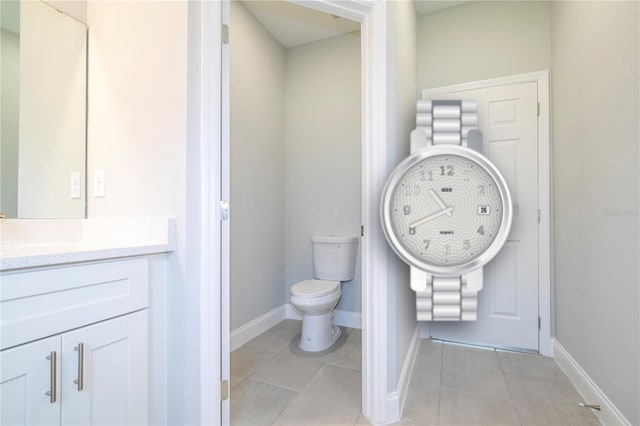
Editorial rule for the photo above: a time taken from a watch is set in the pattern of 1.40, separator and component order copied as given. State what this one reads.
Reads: 10.41
